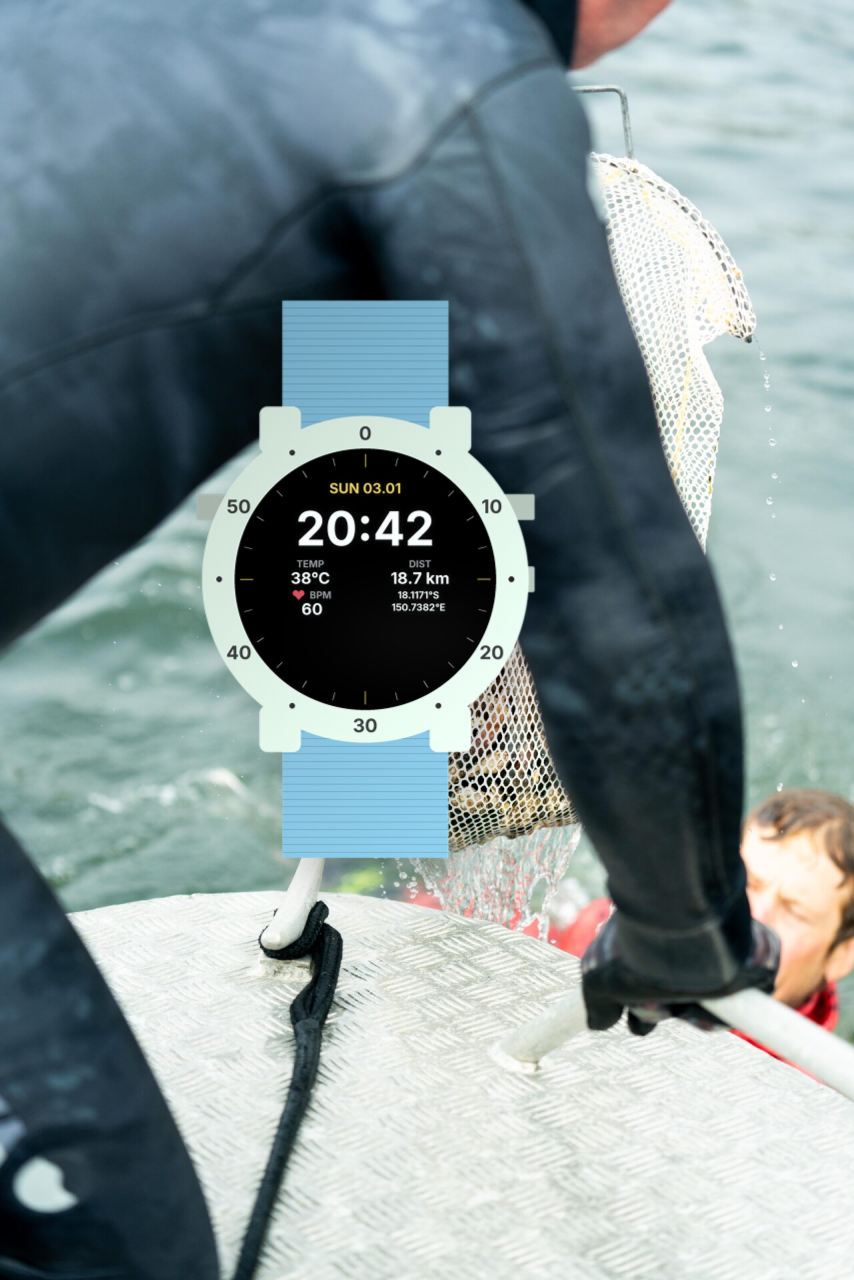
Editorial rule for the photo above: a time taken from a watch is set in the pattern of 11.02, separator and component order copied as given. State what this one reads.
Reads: 20.42
